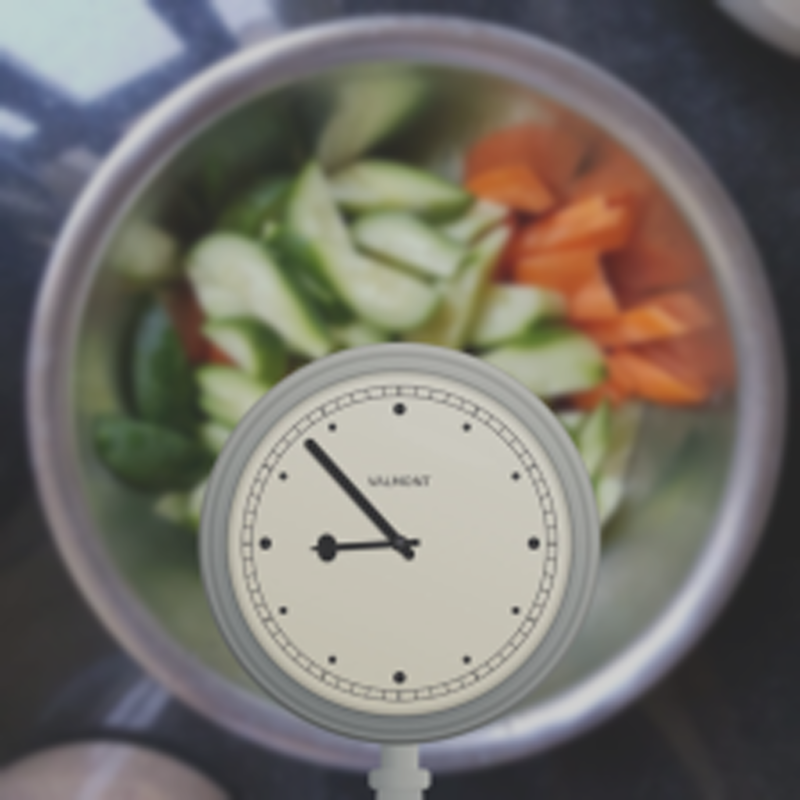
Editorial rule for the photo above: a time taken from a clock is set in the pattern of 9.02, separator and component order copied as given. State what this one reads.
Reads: 8.53
